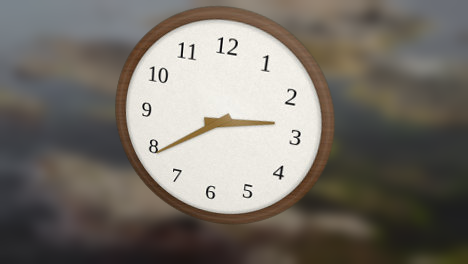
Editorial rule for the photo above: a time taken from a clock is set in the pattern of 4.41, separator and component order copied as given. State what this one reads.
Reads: 2.39
